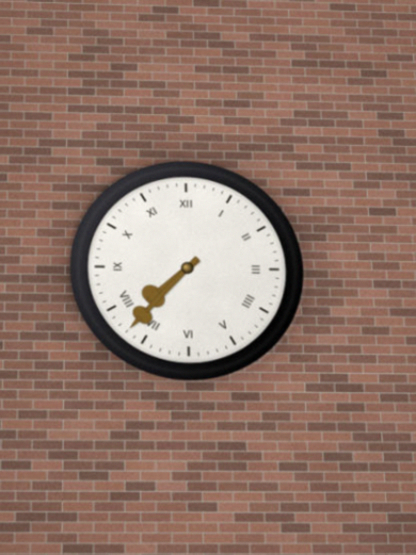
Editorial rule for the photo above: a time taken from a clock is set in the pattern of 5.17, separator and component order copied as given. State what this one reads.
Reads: 7.37
